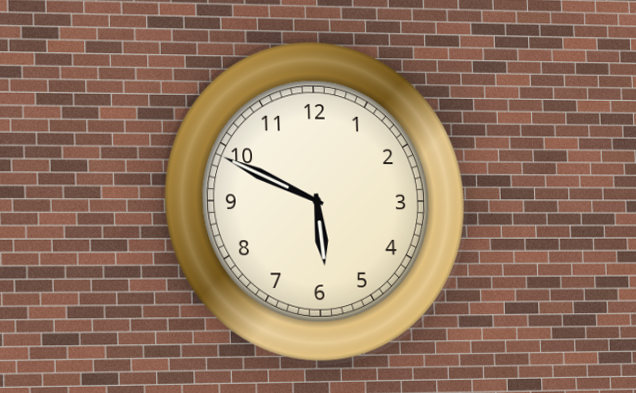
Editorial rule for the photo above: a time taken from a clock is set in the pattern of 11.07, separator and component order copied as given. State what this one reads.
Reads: 5.49
